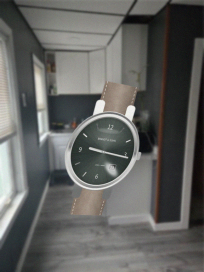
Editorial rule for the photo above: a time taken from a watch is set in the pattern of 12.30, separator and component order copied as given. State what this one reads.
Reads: 9.16
